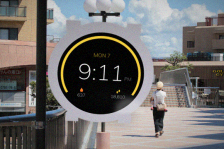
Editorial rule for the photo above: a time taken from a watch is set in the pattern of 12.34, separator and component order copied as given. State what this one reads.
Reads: 9.11
